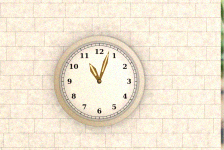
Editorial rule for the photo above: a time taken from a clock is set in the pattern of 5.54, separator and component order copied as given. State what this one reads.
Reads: 11.03
